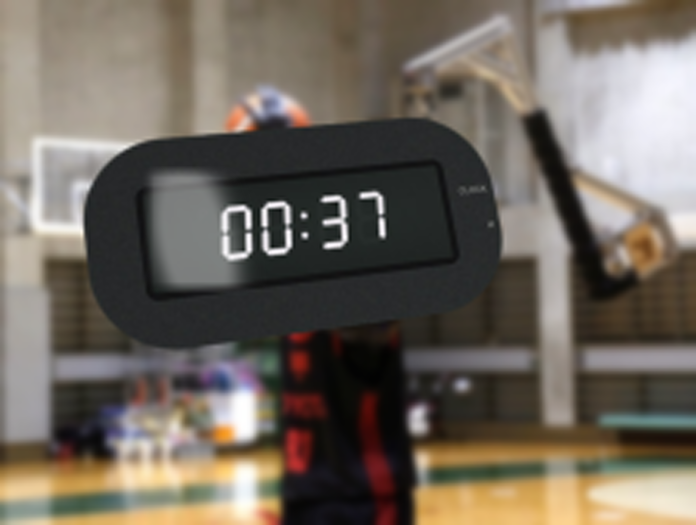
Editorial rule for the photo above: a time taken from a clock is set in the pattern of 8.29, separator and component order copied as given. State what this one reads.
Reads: 0.37
